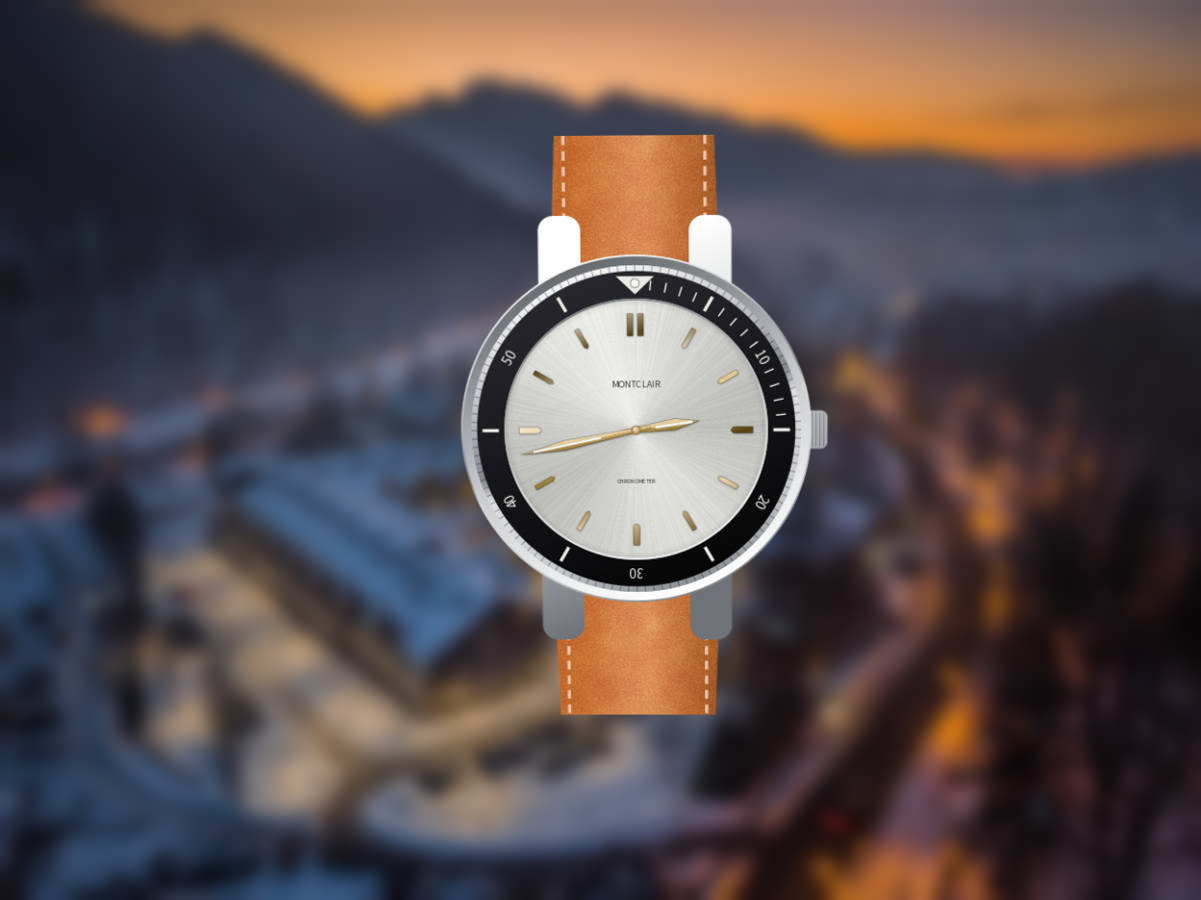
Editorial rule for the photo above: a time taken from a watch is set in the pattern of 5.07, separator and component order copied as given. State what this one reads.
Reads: 2.43
